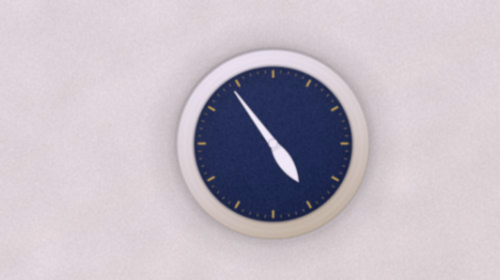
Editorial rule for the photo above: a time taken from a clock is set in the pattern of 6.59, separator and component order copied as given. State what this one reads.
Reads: 4.54
